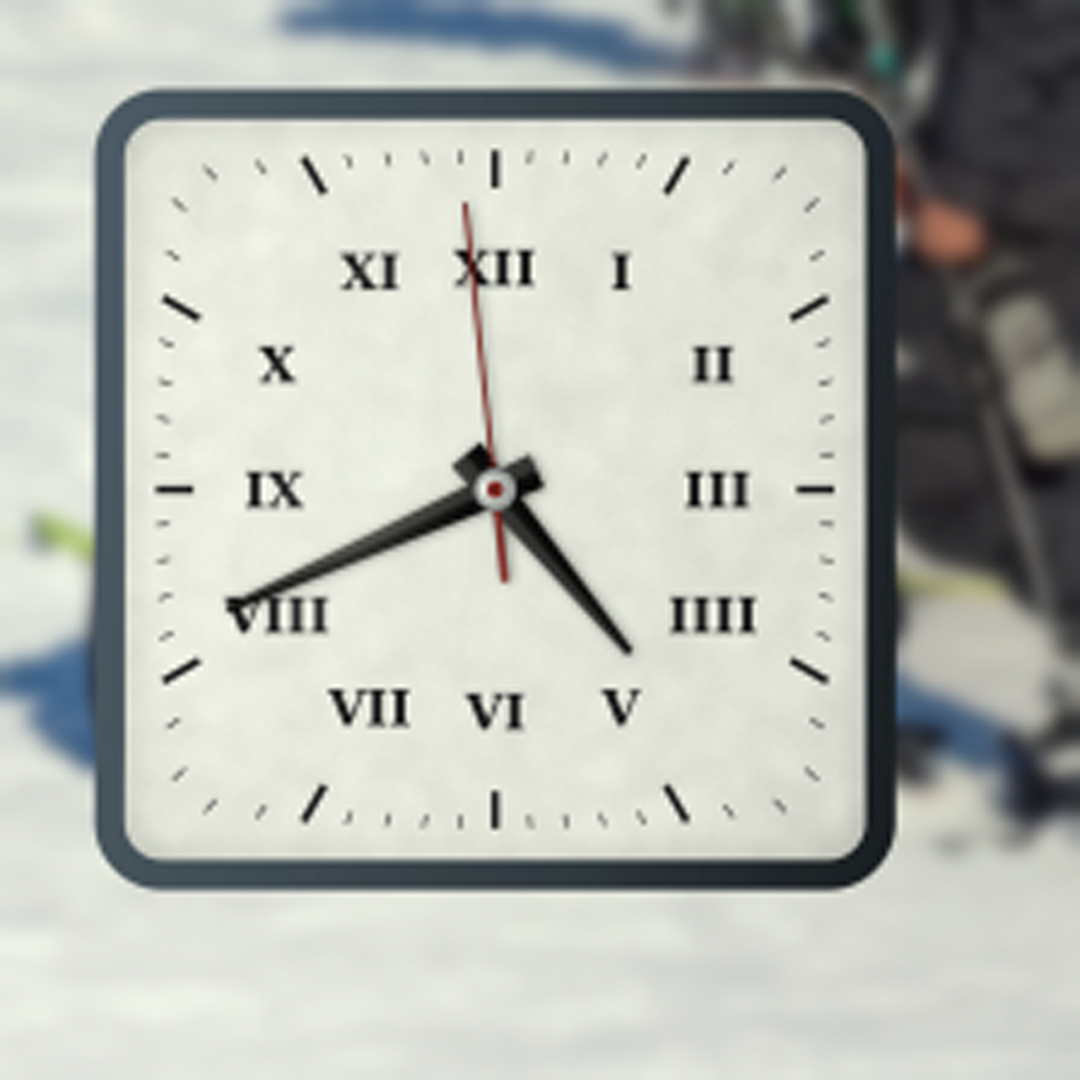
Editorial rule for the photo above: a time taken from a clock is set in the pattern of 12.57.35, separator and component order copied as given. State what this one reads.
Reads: 4.40.59
